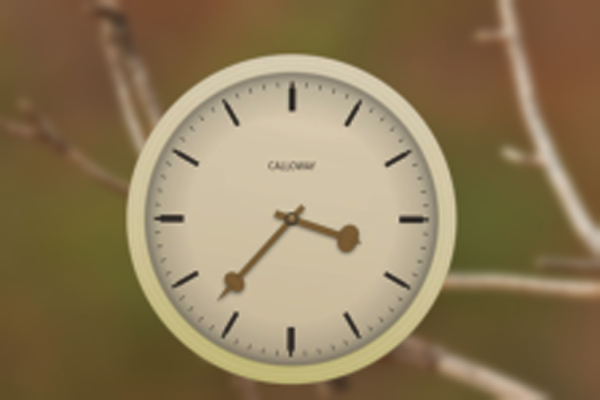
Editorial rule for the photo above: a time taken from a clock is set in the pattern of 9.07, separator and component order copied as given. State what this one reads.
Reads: 3.37
